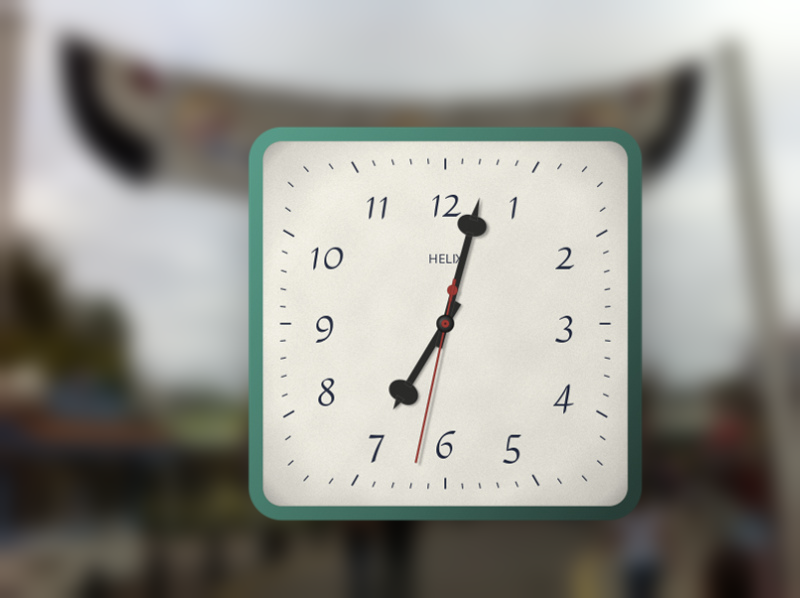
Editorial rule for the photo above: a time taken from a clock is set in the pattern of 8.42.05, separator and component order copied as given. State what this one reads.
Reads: 7.02.32
